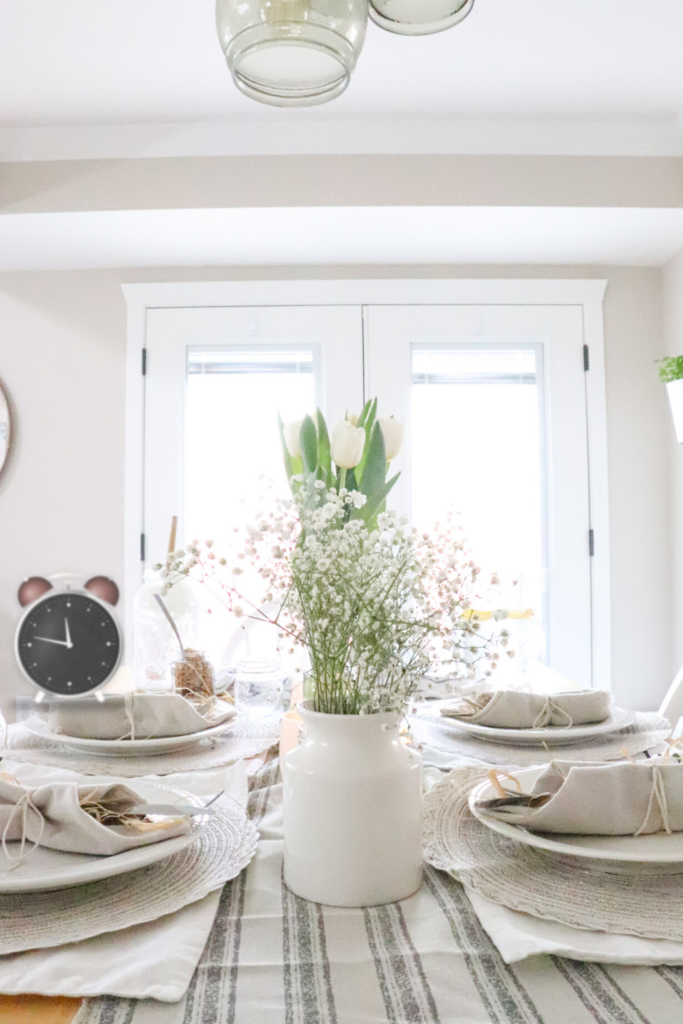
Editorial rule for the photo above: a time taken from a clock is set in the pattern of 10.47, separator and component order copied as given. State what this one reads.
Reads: 11.47
